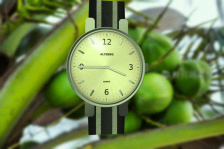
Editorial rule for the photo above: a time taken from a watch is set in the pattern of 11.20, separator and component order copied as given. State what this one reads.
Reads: 3.45
